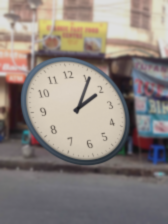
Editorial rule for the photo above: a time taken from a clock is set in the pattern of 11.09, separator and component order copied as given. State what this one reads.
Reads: 2.06
